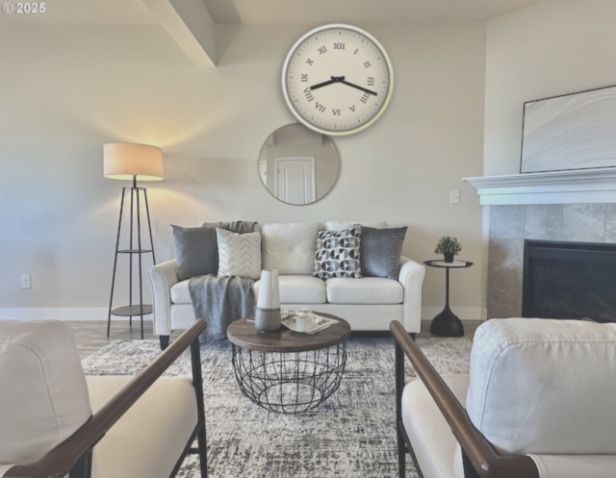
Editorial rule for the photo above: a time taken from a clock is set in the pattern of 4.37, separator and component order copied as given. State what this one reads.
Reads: 8.18
